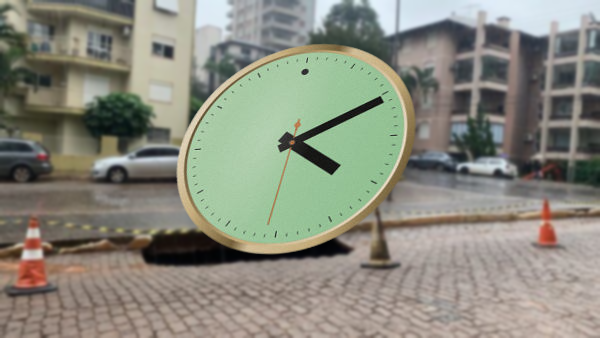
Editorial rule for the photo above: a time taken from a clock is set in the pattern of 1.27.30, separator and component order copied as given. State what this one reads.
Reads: 4.10.31
